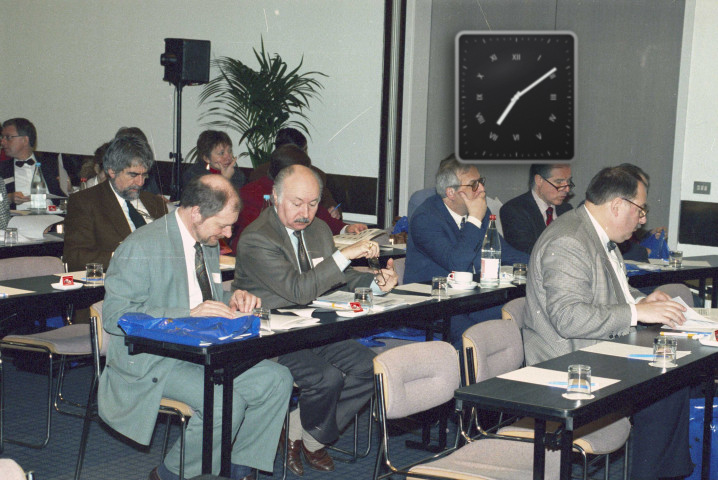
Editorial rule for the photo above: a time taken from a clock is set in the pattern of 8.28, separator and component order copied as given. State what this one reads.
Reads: 7.09
